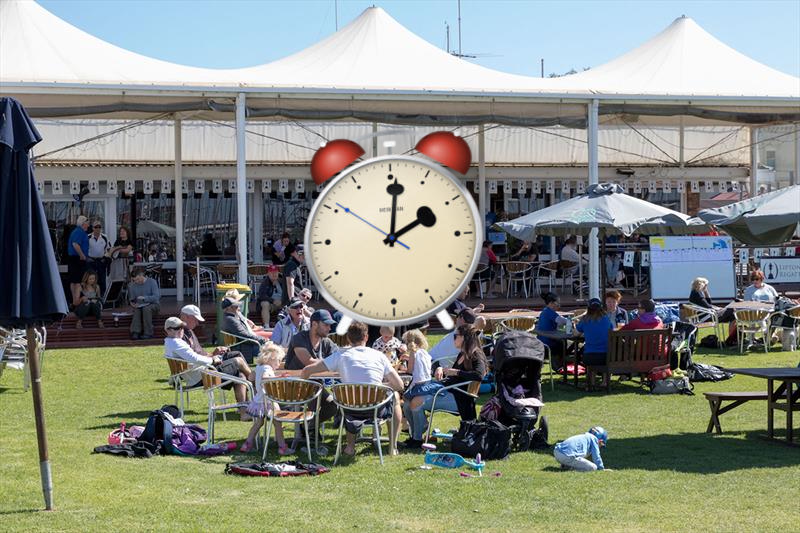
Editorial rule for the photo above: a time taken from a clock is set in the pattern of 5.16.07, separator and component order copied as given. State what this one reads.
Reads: 2.00.51
